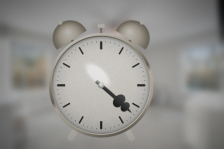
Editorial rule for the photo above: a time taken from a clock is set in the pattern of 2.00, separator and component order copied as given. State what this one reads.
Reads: 4.22
